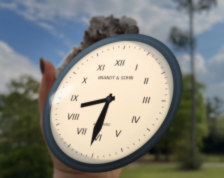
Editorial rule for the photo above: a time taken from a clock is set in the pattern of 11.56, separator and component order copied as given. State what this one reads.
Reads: 8.31
